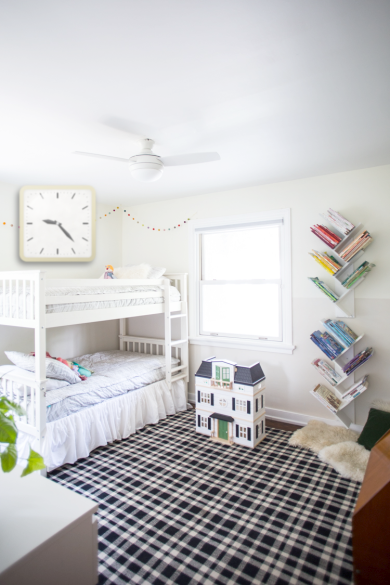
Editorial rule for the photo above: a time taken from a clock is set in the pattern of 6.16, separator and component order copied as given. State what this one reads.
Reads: 9.23
